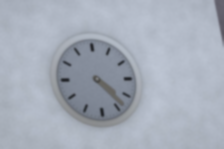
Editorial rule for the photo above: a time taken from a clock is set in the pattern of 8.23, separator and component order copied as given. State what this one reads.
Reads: 4.23
